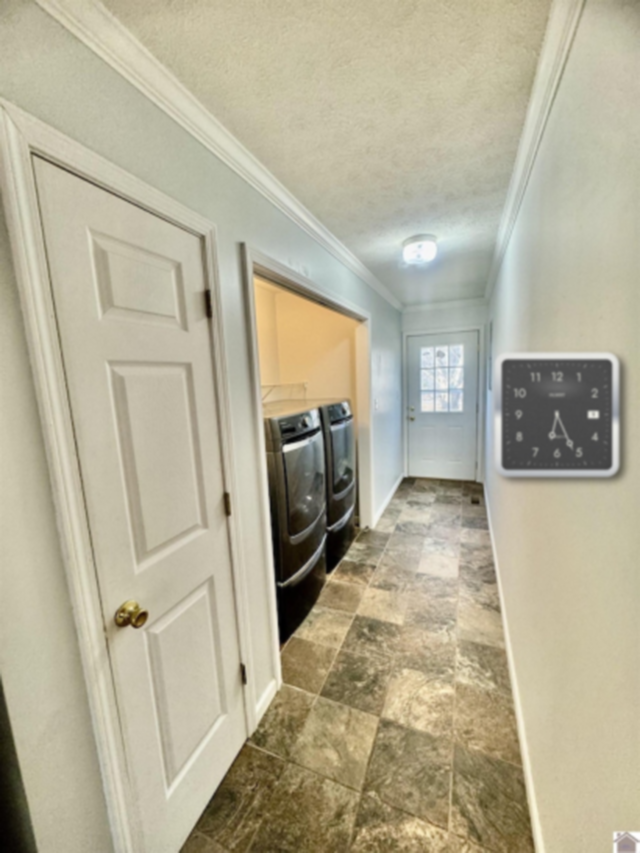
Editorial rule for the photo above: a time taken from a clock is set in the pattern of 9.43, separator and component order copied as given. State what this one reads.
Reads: 6.26
